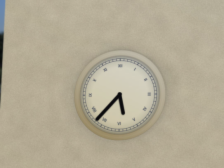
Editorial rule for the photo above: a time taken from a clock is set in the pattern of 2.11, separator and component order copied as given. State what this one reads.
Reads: 5.37
